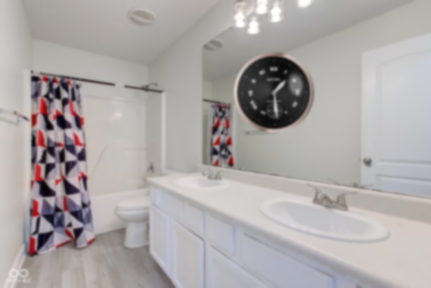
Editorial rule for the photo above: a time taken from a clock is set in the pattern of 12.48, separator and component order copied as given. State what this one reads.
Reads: 1.29
